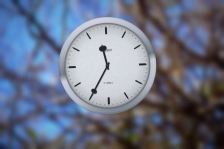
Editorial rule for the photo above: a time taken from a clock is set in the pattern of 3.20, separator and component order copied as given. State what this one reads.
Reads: 11.35
